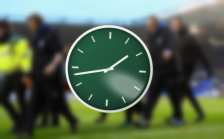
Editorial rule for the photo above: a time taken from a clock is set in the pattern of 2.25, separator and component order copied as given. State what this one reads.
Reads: 1.43
